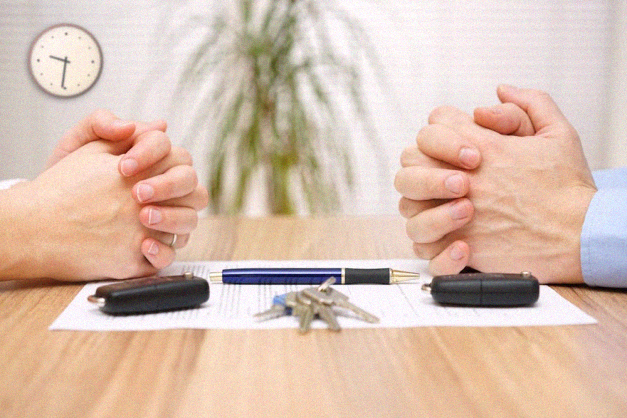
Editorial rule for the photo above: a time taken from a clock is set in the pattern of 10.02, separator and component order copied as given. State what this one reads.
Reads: 9.31
